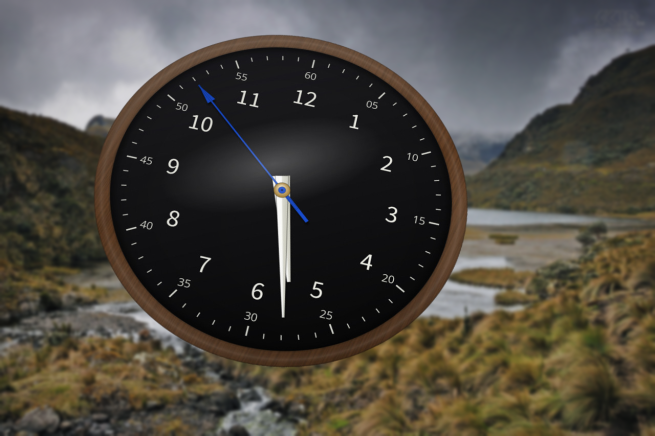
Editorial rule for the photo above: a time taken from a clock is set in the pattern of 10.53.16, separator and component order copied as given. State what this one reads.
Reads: 5.27.52
